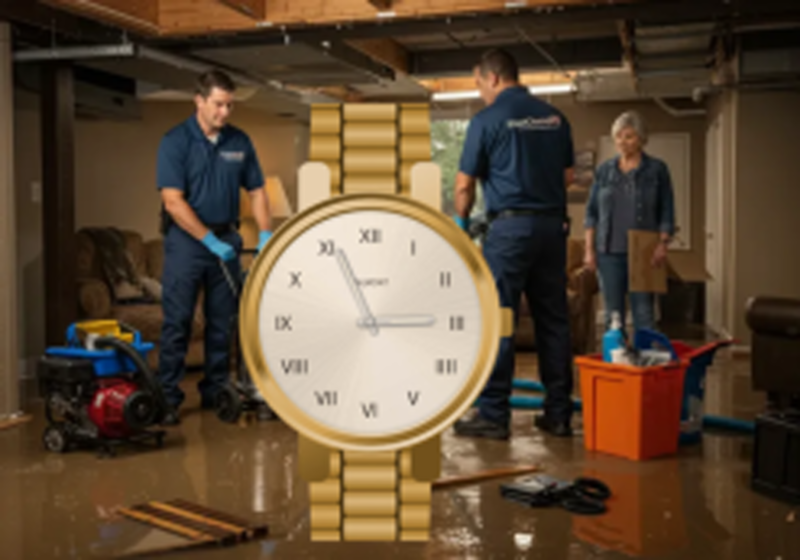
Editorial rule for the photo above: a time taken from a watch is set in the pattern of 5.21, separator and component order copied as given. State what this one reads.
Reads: 2.56
